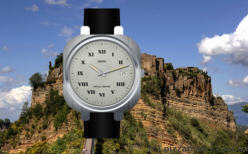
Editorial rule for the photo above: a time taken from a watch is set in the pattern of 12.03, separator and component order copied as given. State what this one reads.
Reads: 10.12
